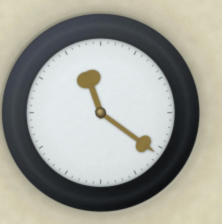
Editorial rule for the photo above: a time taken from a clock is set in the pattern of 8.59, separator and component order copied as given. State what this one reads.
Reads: 11.21
